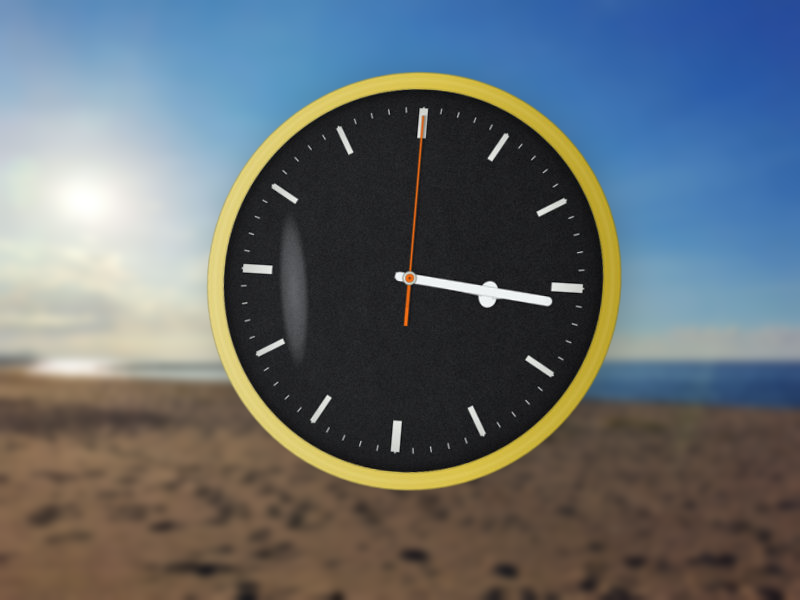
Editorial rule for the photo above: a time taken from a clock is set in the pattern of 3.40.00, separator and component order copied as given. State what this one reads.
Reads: 3.16.00
